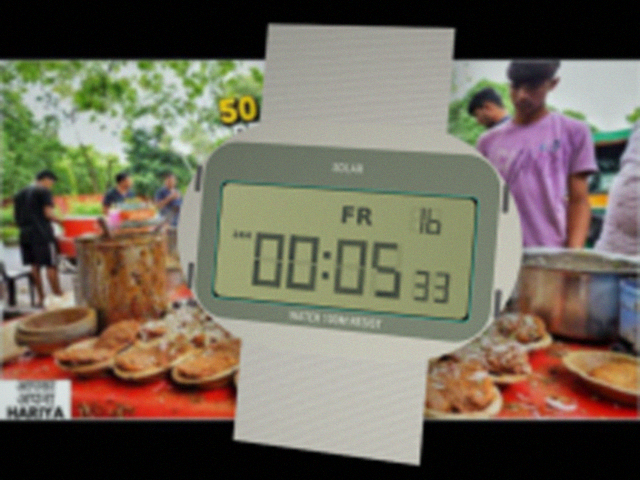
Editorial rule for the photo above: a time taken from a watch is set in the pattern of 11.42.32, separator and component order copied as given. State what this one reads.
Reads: 0.05.33
